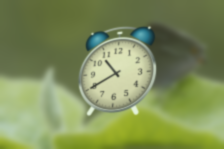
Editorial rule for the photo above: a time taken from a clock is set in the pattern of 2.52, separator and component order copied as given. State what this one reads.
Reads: 10.40
